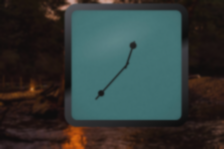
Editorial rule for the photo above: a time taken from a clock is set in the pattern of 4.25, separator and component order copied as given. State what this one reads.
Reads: 12.37
